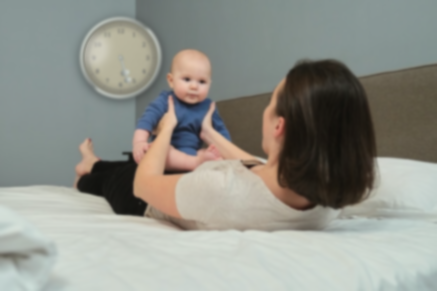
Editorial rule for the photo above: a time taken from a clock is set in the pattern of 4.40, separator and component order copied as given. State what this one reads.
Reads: 5.27
